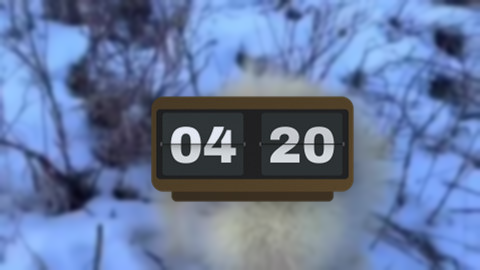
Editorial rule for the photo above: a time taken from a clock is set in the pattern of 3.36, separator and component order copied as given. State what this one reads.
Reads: 4.20
